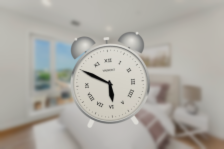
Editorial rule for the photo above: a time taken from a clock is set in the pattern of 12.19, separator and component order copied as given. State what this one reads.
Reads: 5.50
